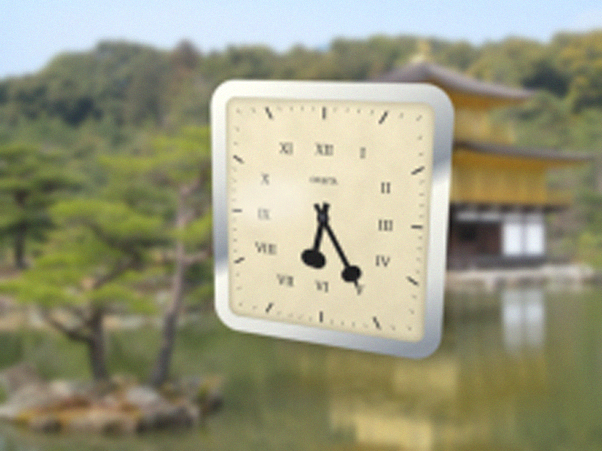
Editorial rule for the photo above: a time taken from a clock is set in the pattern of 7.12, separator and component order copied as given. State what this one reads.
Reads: 6.25
